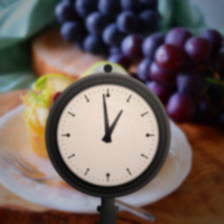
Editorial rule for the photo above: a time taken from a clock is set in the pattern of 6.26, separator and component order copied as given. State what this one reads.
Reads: 12.59
